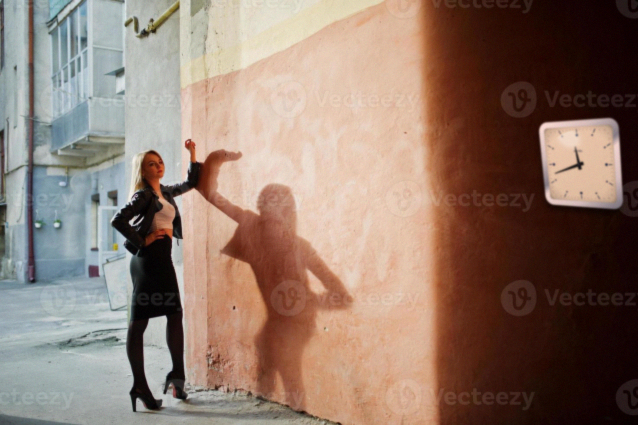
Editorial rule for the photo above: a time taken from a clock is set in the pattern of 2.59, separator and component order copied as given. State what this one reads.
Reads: 11.42
